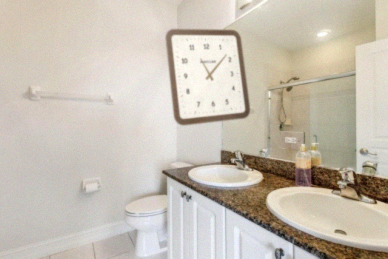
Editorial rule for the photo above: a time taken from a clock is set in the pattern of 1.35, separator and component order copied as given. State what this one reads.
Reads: 11.08
